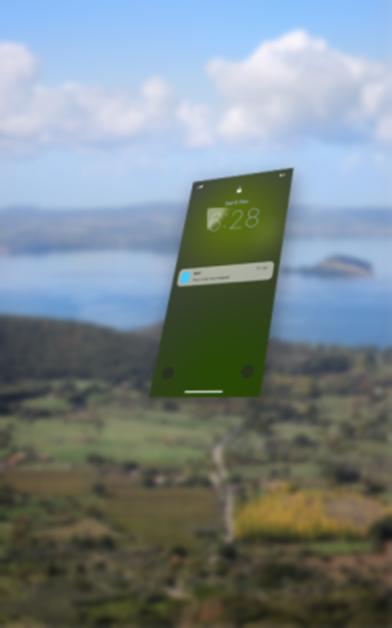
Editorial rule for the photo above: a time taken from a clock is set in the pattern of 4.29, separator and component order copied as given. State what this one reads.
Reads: 6.28
